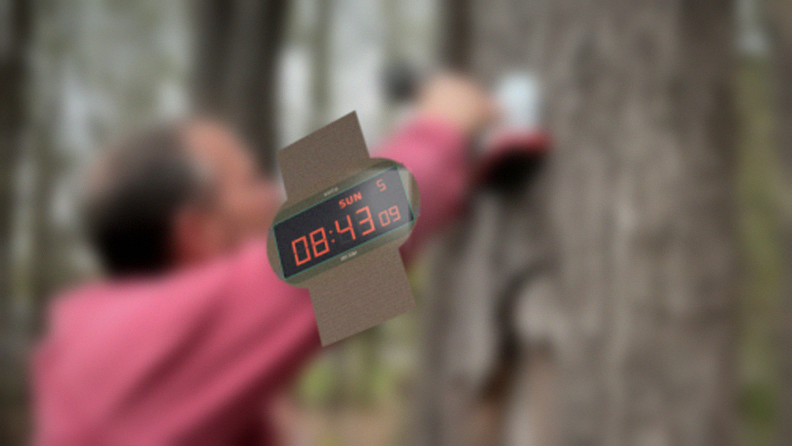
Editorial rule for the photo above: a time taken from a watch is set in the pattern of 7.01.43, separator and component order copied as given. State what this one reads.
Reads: 8.43.09
